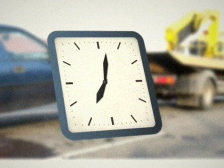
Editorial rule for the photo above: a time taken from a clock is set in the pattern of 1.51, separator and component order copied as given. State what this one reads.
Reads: 7.02
